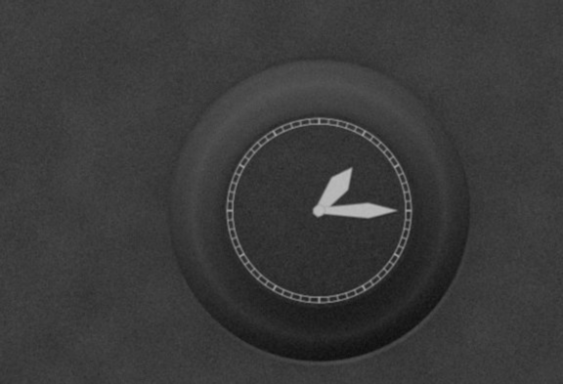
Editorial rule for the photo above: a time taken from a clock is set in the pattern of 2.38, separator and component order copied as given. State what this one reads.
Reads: 1.15
